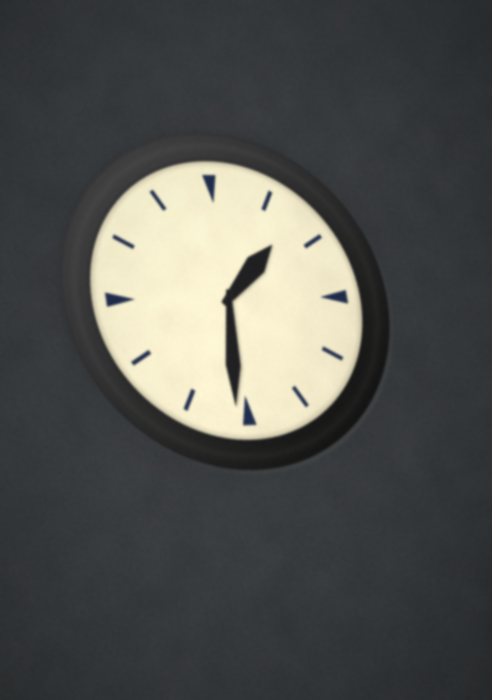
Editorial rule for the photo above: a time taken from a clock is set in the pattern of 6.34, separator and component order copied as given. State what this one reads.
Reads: 1.31
